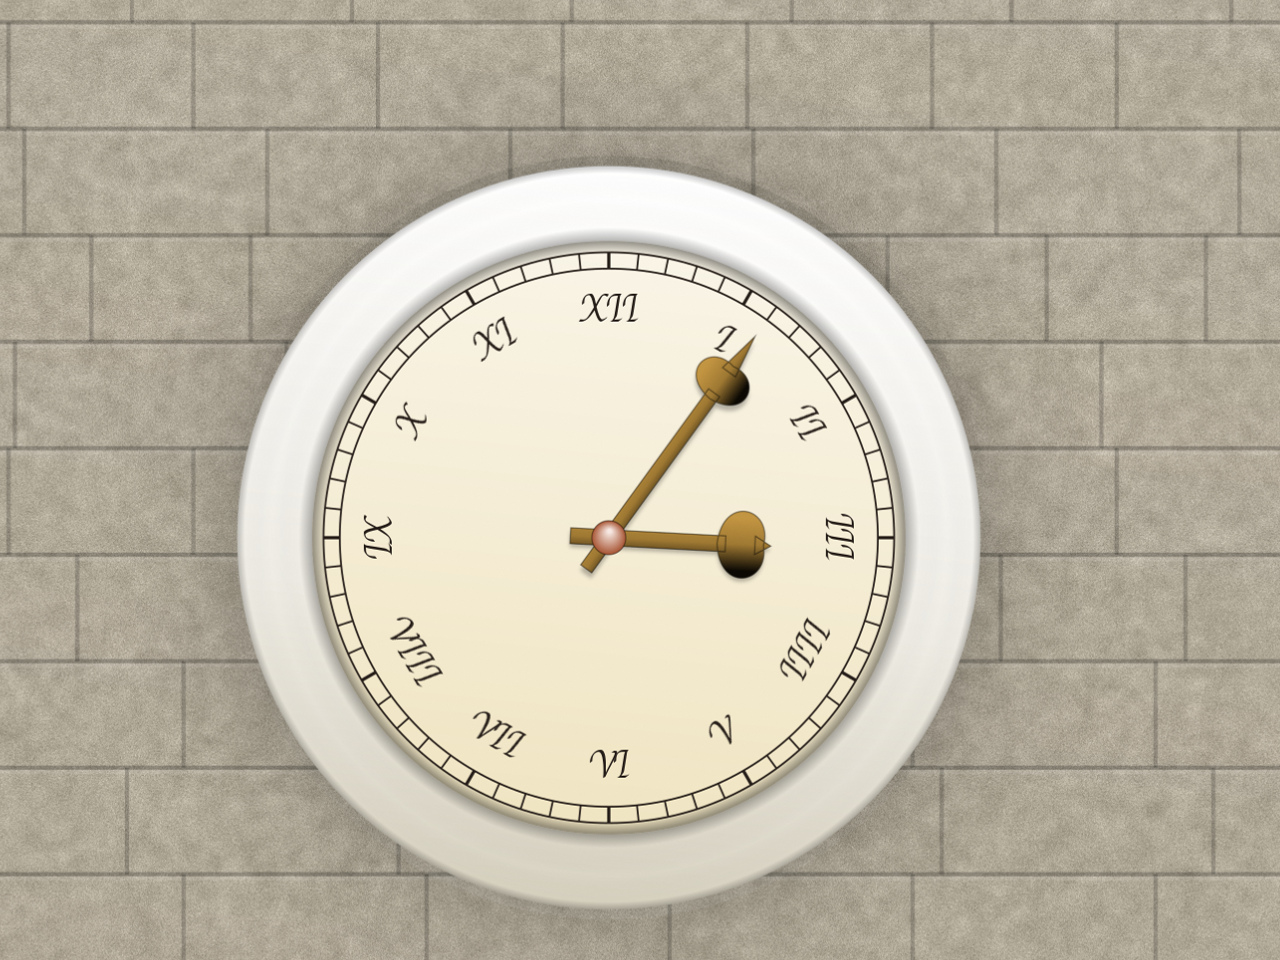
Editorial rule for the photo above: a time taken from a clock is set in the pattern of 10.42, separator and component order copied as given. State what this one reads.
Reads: 3.06
